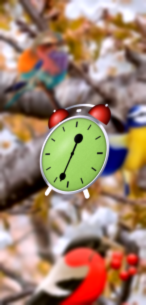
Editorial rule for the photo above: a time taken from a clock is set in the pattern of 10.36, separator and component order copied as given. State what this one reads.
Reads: 12.33
